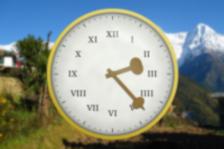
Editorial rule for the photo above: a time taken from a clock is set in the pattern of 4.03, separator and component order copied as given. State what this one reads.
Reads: 2.23
